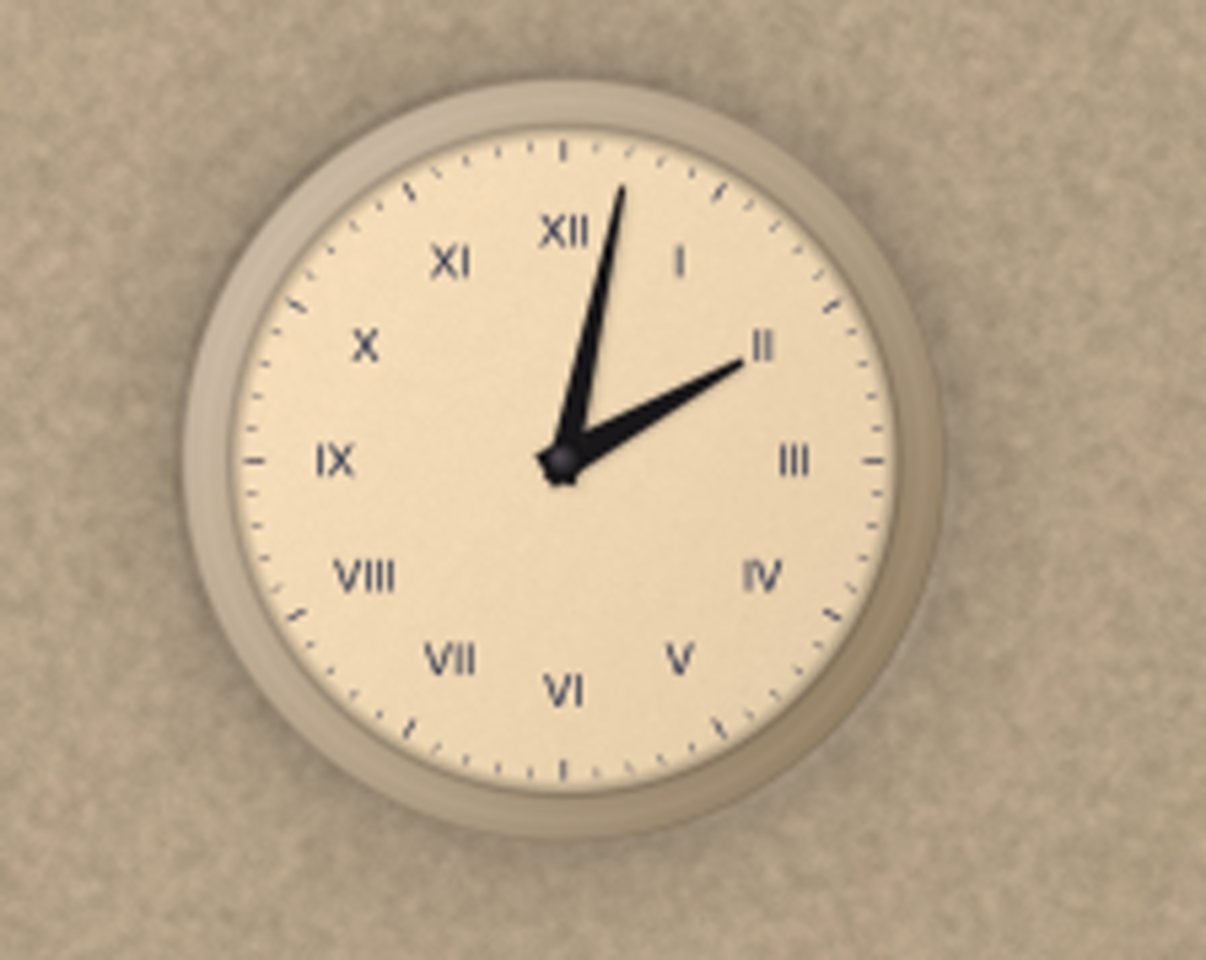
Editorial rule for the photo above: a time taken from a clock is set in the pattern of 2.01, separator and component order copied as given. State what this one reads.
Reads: 2.02
